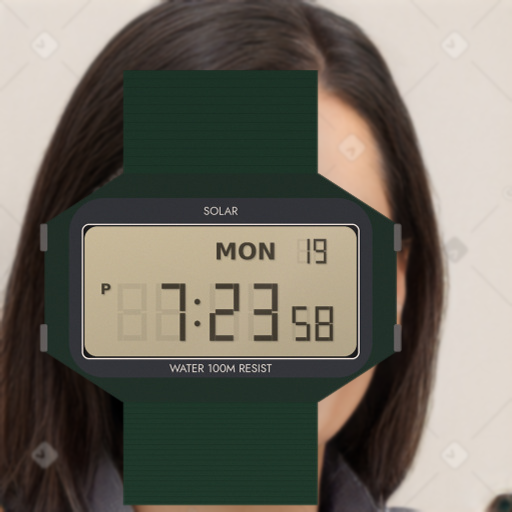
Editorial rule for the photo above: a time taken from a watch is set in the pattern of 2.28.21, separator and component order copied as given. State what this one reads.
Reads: 7.23.58
